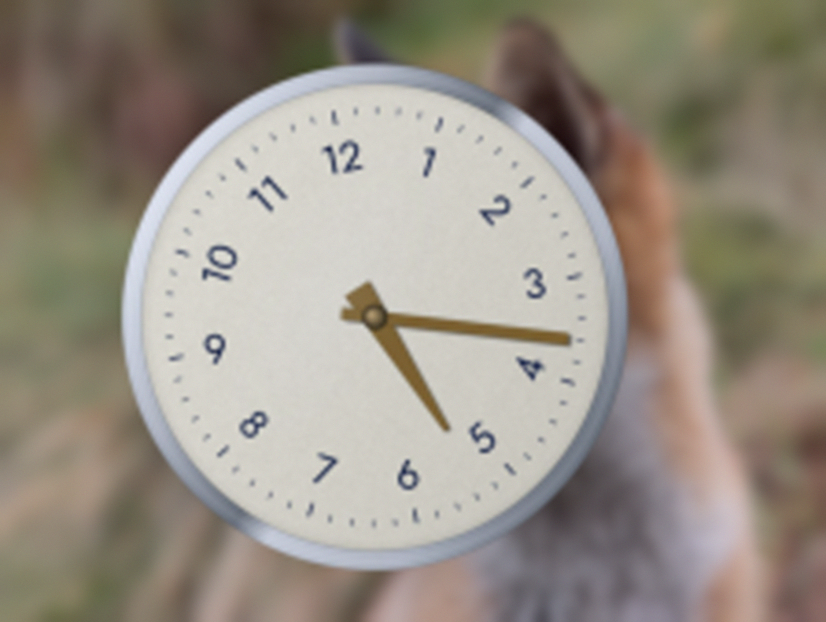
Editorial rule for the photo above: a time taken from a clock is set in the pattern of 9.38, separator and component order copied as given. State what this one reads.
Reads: 5.18
